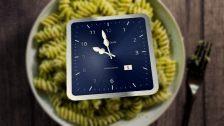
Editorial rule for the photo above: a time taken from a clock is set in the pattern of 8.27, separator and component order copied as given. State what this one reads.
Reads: 9.58
